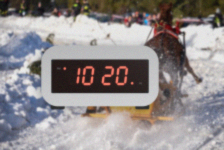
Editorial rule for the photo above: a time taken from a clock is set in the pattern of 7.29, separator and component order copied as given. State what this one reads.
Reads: 10.20
